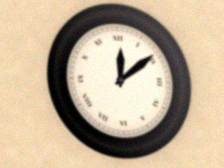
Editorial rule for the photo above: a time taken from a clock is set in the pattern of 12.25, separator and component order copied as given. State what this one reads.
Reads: 12.09
